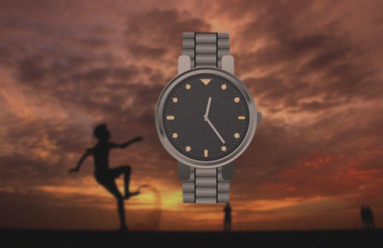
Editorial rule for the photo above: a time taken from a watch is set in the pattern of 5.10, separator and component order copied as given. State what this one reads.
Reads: 12.24
